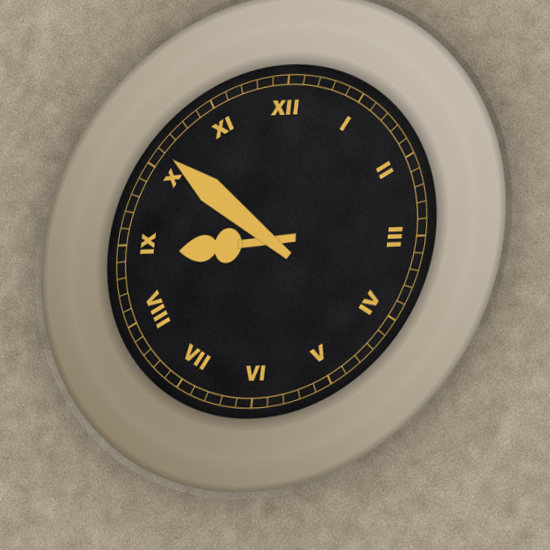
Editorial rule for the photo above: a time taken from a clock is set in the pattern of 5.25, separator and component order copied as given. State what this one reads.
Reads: 8.51
